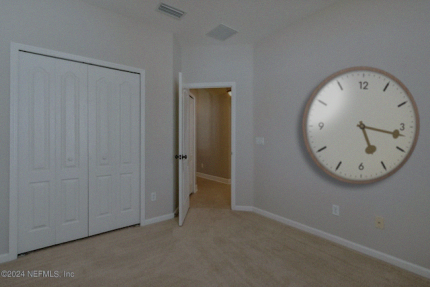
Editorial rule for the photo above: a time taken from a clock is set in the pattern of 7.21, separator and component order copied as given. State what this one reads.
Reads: 5.17
